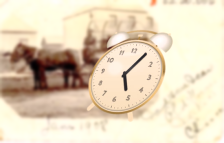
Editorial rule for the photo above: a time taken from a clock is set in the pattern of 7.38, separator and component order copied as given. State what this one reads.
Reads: 5.05
